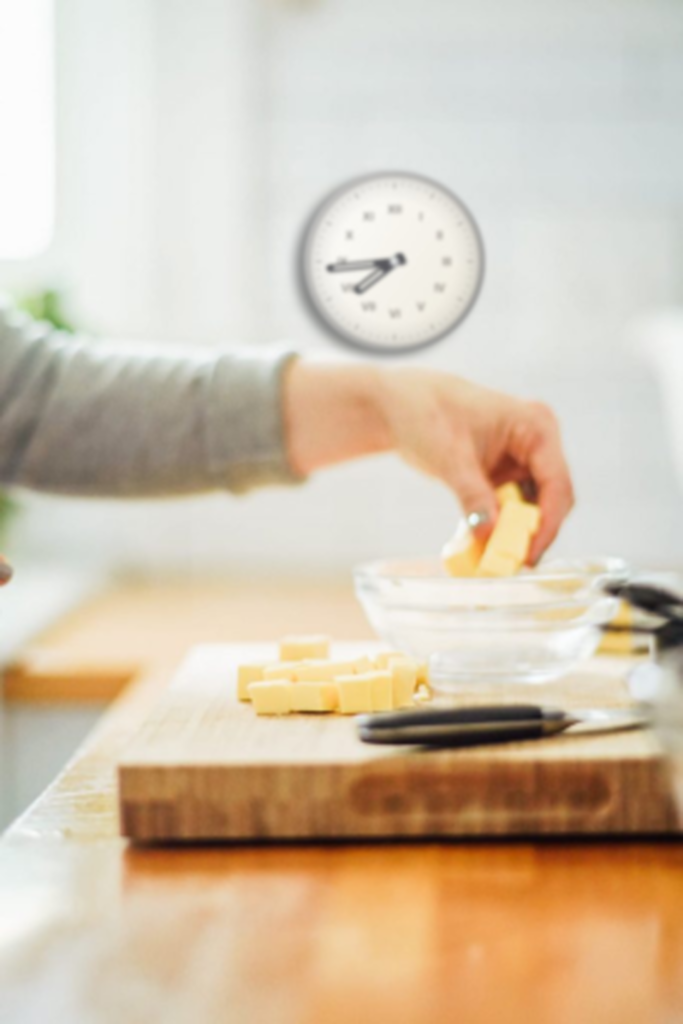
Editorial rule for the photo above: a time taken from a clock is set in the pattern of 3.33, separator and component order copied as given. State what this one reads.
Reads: 7.44
